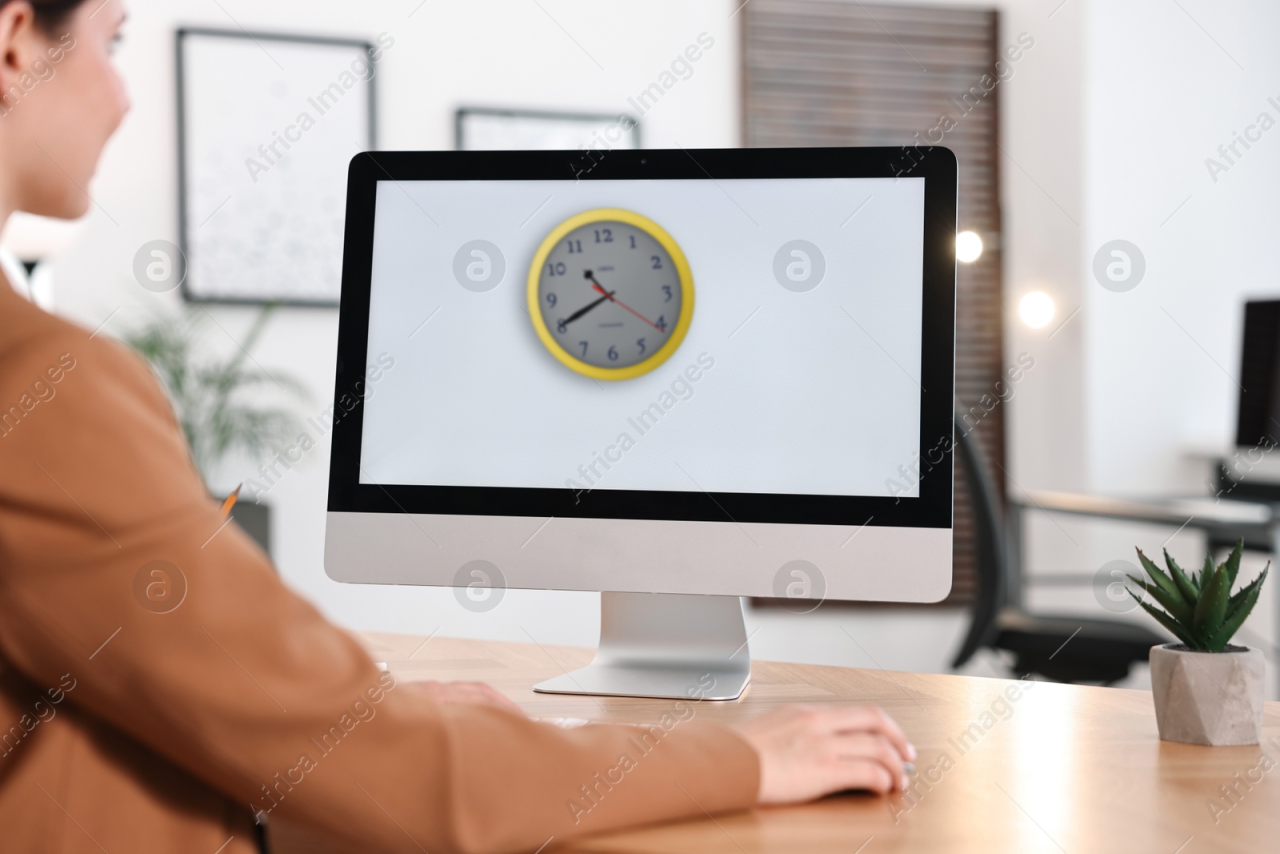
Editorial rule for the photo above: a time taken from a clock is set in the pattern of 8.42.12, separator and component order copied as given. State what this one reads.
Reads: 10.40.21
